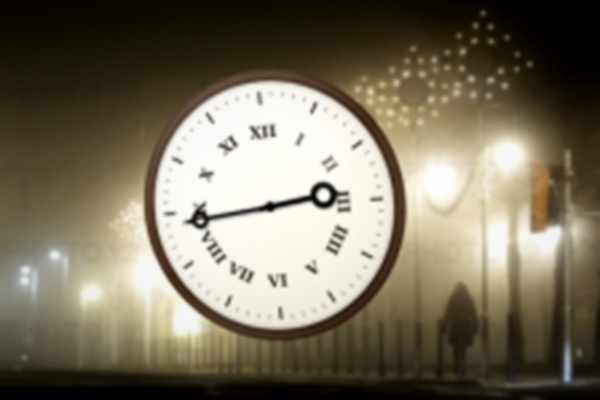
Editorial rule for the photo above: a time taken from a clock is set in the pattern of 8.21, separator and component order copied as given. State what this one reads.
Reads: 2.44
